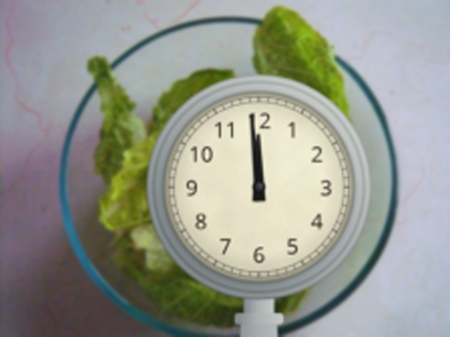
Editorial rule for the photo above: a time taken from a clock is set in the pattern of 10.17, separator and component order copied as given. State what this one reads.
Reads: 11.59
